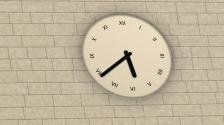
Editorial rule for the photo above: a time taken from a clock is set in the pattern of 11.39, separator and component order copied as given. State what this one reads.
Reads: 5.39
